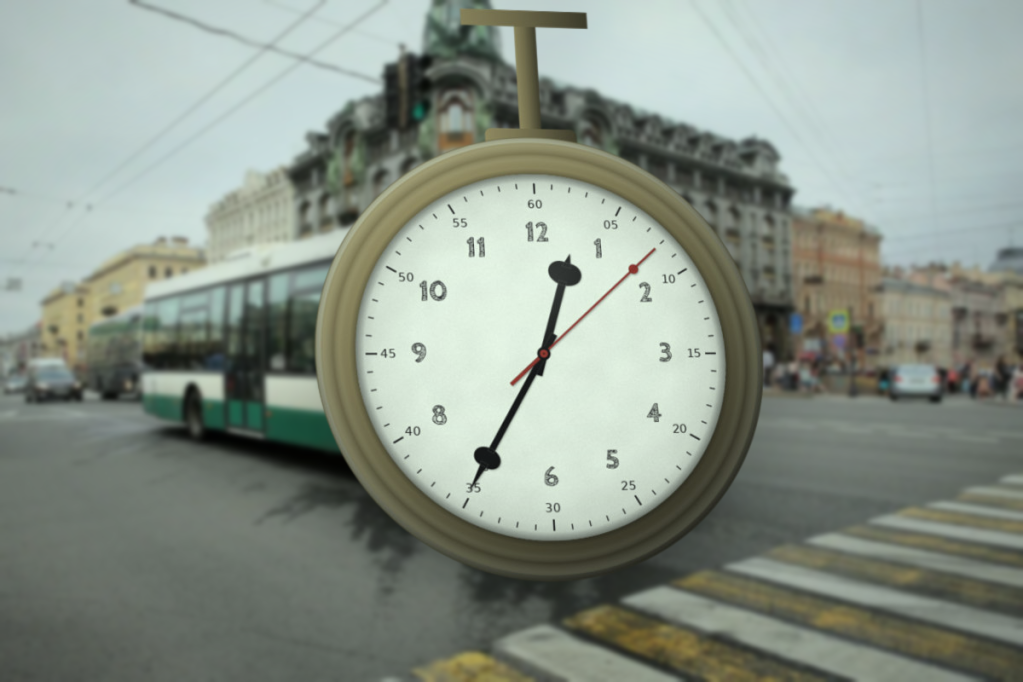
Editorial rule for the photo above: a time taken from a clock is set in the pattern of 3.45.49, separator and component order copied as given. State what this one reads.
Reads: 12.35.08
